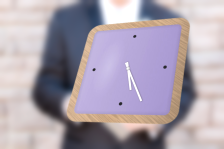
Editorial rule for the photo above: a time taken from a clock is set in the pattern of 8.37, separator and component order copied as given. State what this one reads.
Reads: 5.25
